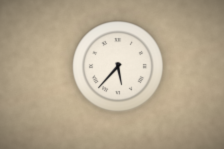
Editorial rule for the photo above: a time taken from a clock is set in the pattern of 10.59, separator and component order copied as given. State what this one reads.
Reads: 5.37
